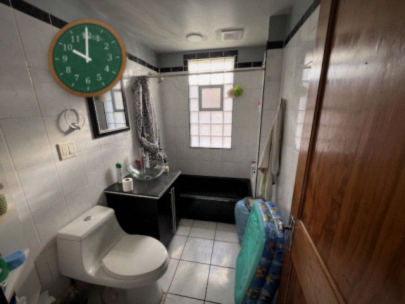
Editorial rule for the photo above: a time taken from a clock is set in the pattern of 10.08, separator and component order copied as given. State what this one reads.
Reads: 10.00
